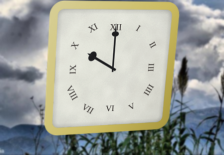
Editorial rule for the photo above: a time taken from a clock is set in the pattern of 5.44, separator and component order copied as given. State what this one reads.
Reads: 10.00
